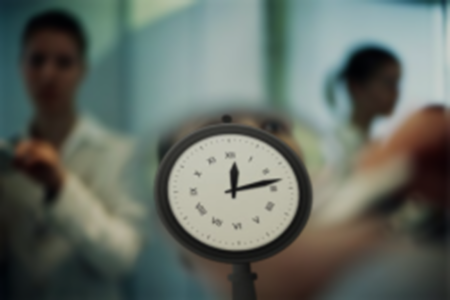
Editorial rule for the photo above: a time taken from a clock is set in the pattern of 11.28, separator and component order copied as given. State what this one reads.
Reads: 12.13
